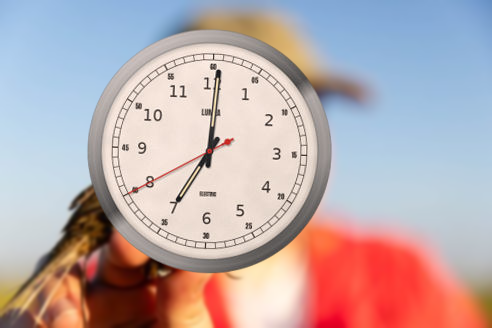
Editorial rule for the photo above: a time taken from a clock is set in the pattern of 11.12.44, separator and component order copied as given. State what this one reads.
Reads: 7.00.40
